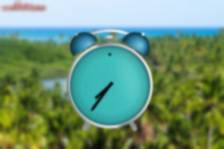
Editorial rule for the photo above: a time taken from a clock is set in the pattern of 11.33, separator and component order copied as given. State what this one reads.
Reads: 7.36
